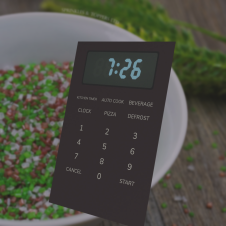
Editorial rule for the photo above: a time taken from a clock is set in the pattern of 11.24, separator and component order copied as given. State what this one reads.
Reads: 7.26
